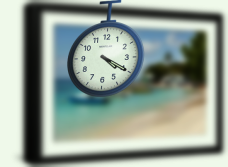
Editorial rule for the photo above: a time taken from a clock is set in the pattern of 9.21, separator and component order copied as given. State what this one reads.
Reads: 4.20
